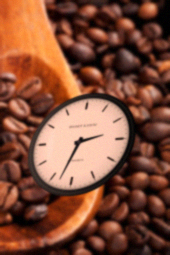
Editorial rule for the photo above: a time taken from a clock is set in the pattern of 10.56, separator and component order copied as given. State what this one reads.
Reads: 2.33
